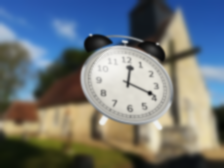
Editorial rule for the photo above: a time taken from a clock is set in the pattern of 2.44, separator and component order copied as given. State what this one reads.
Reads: 12.19
